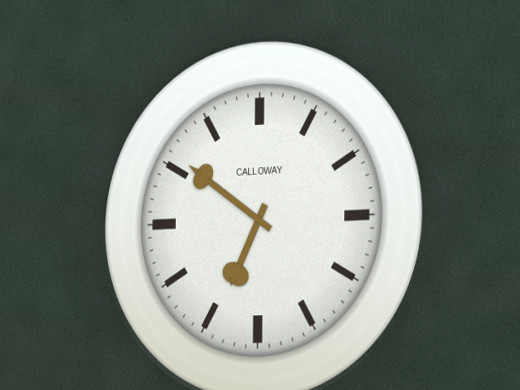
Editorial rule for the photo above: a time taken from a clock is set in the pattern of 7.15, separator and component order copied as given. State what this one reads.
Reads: 6.51
